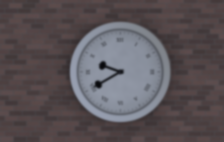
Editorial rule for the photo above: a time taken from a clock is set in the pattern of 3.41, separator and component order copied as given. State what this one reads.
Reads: 9.40
